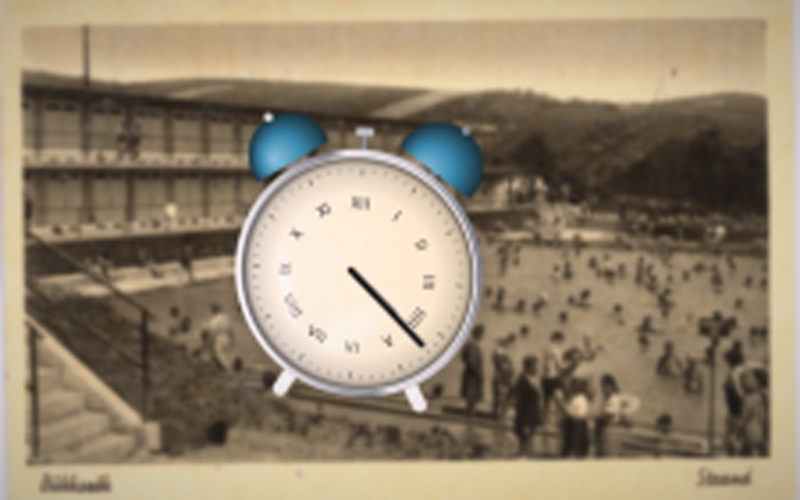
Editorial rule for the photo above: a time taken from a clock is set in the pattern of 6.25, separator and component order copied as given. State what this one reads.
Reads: 4.22
